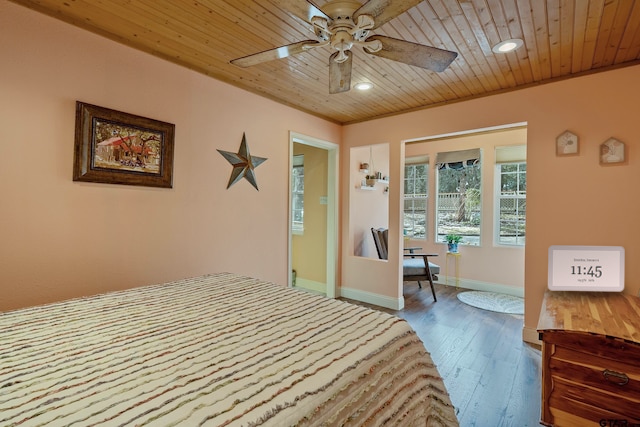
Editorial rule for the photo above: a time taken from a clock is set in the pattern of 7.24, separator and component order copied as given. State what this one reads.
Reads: 11.45
